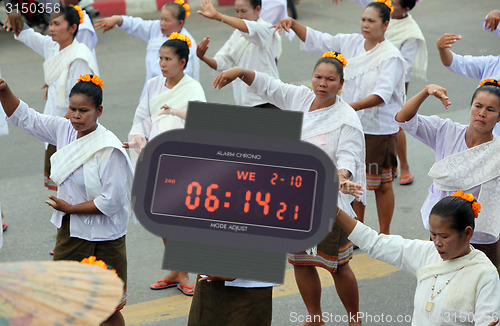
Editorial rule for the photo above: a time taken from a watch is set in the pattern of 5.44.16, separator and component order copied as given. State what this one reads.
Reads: 6.14.21
